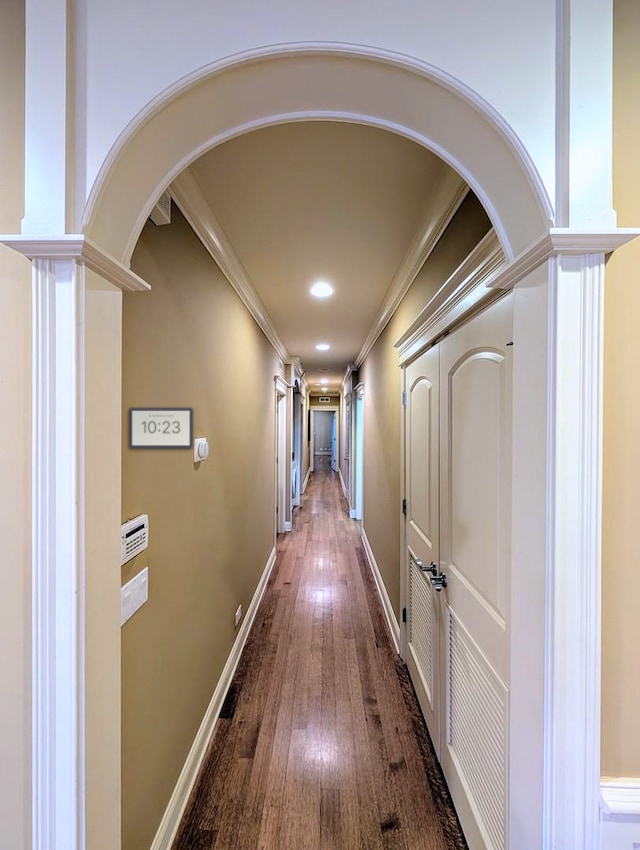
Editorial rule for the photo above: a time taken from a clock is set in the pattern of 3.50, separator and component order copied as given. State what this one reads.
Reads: 10.23
